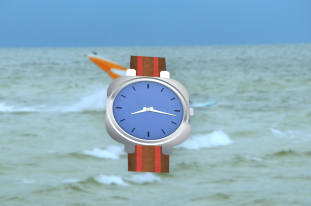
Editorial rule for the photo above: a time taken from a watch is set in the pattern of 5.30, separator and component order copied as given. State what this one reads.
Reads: 8.17
